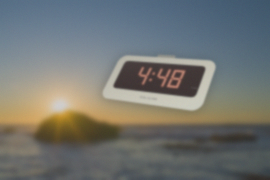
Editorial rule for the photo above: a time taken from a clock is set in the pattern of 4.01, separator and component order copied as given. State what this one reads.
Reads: 4.48
